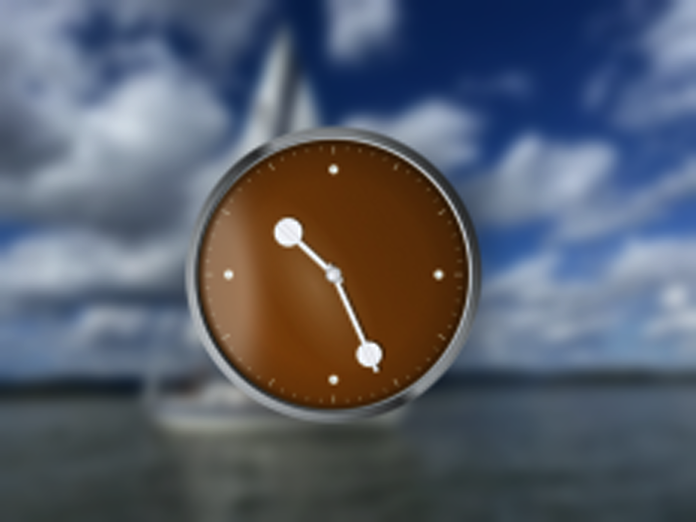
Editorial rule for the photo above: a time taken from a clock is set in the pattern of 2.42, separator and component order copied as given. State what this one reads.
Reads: 10.26
